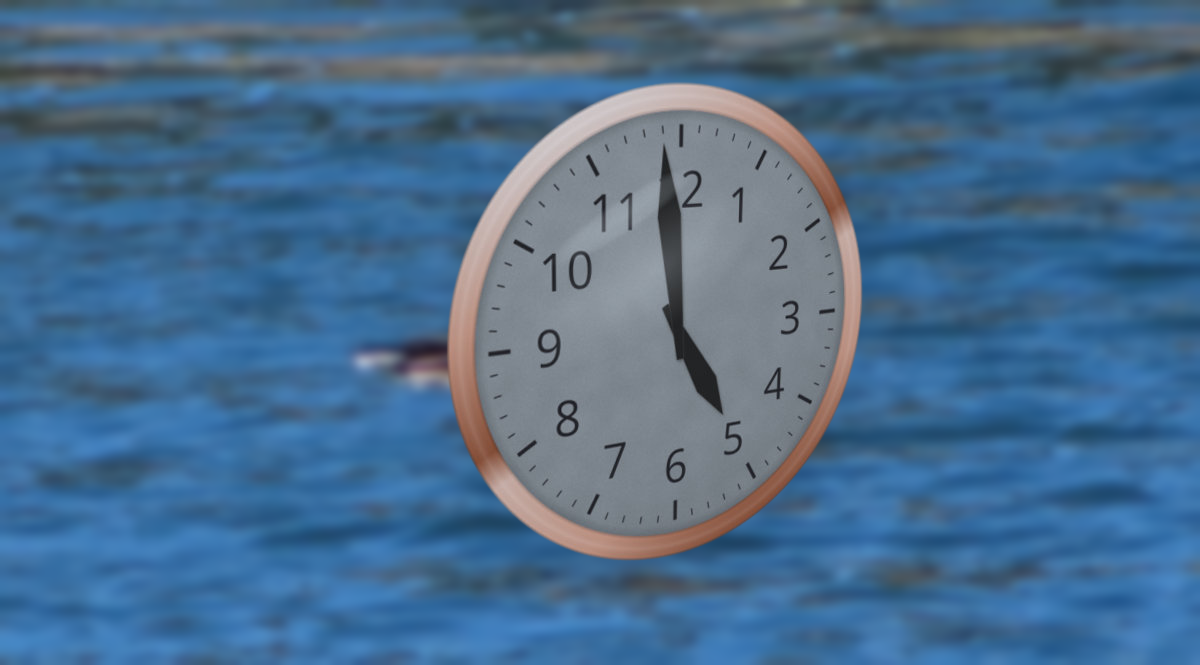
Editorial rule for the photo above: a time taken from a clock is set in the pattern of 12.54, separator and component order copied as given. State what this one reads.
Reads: 4.59
